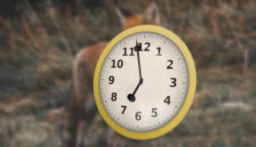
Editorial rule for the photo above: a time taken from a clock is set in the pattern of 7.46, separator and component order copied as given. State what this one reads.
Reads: 6.58
